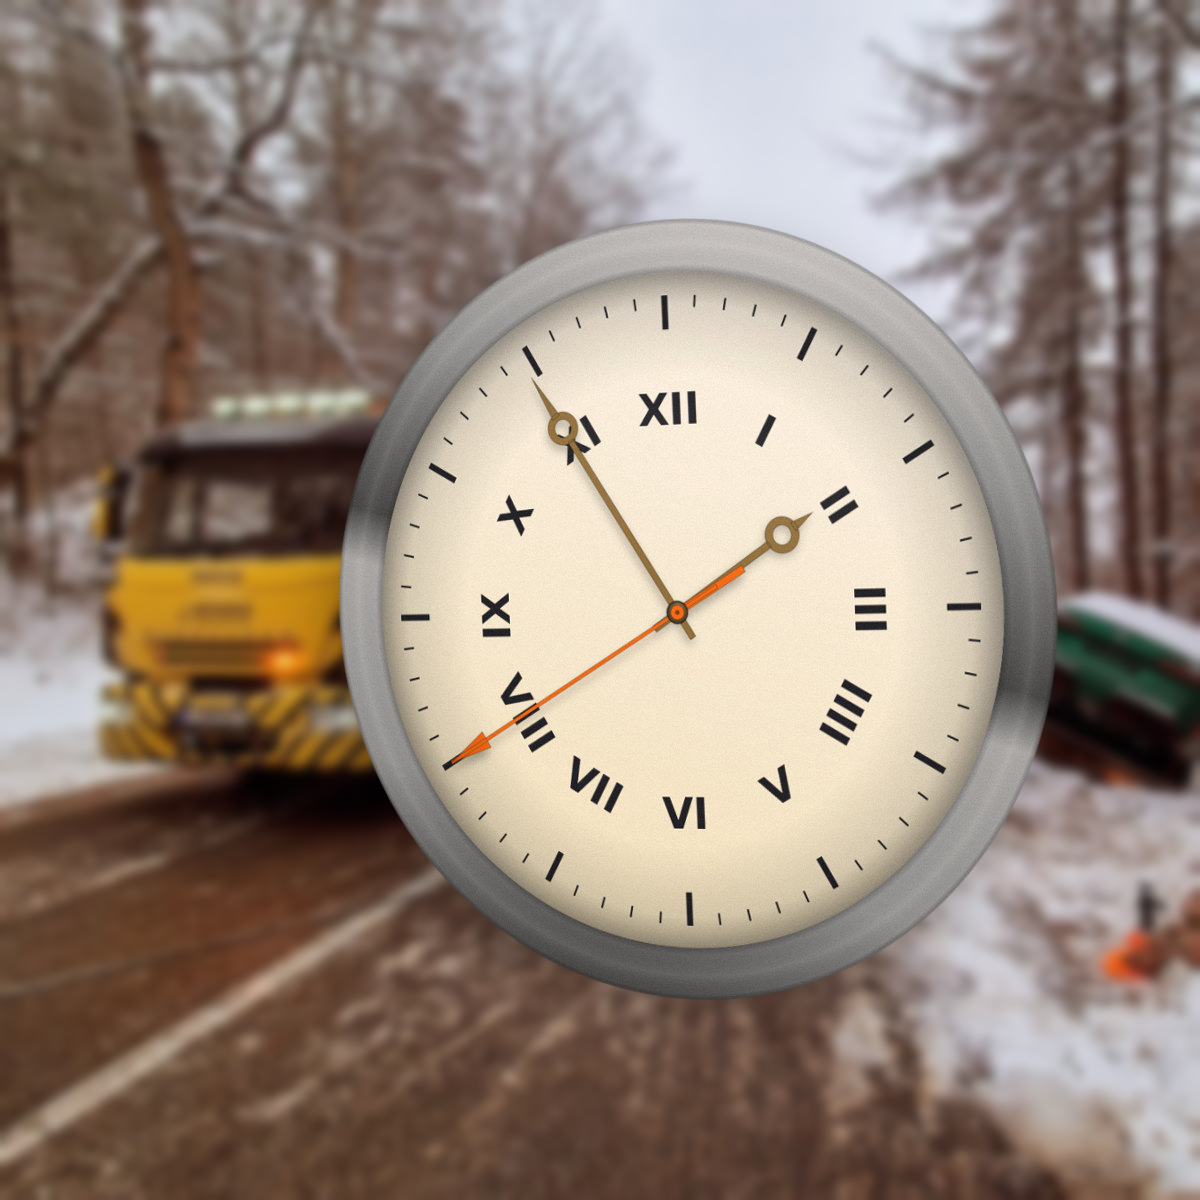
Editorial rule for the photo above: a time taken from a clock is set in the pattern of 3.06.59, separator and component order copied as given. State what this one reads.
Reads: 1.54.40
